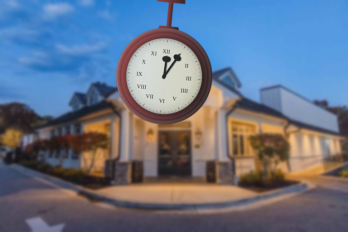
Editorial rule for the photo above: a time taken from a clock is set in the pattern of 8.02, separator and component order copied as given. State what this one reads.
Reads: 12.05
